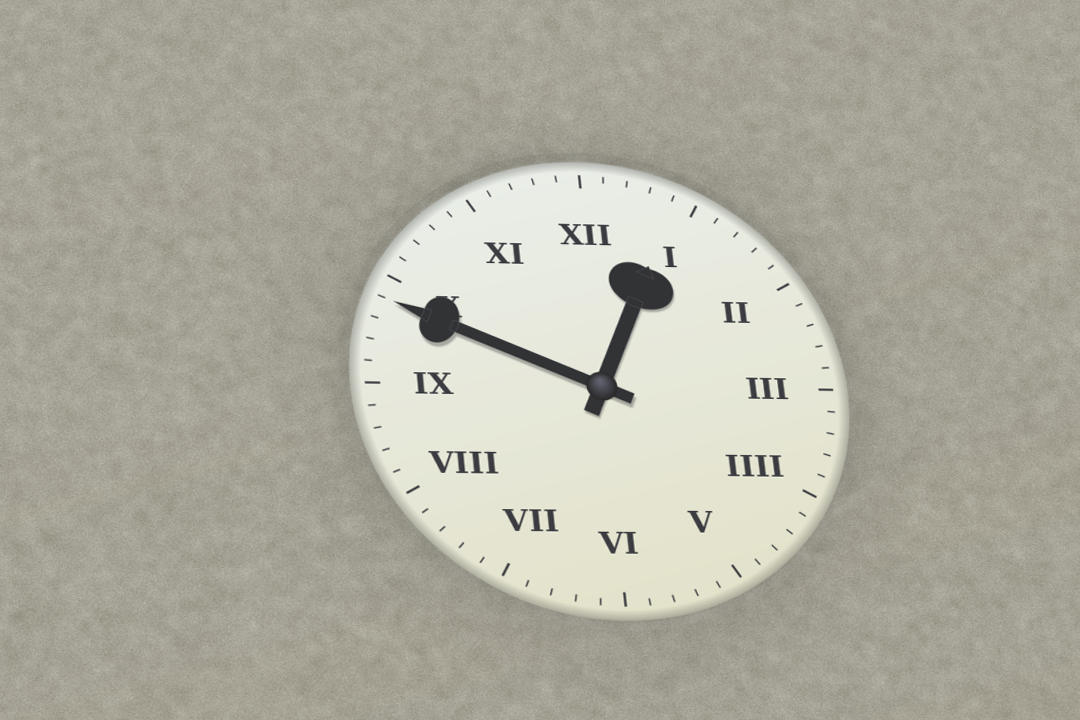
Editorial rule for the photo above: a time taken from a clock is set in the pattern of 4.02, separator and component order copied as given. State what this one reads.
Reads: 12.49
